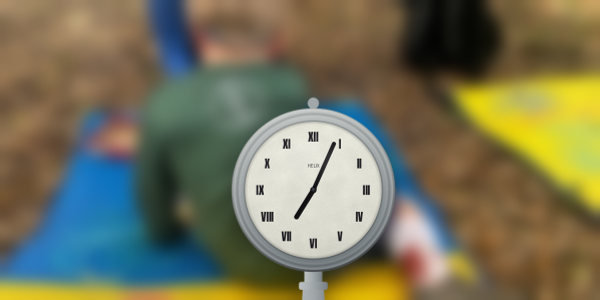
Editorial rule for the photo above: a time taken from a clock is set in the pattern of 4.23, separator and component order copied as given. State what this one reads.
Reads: 7.04
